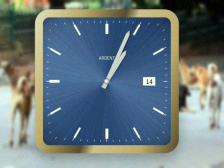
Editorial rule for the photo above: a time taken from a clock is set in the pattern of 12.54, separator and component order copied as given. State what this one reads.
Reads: 1.04
